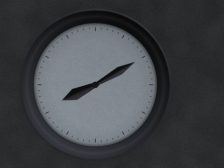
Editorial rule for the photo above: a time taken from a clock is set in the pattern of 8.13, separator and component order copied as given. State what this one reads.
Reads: 8.10
